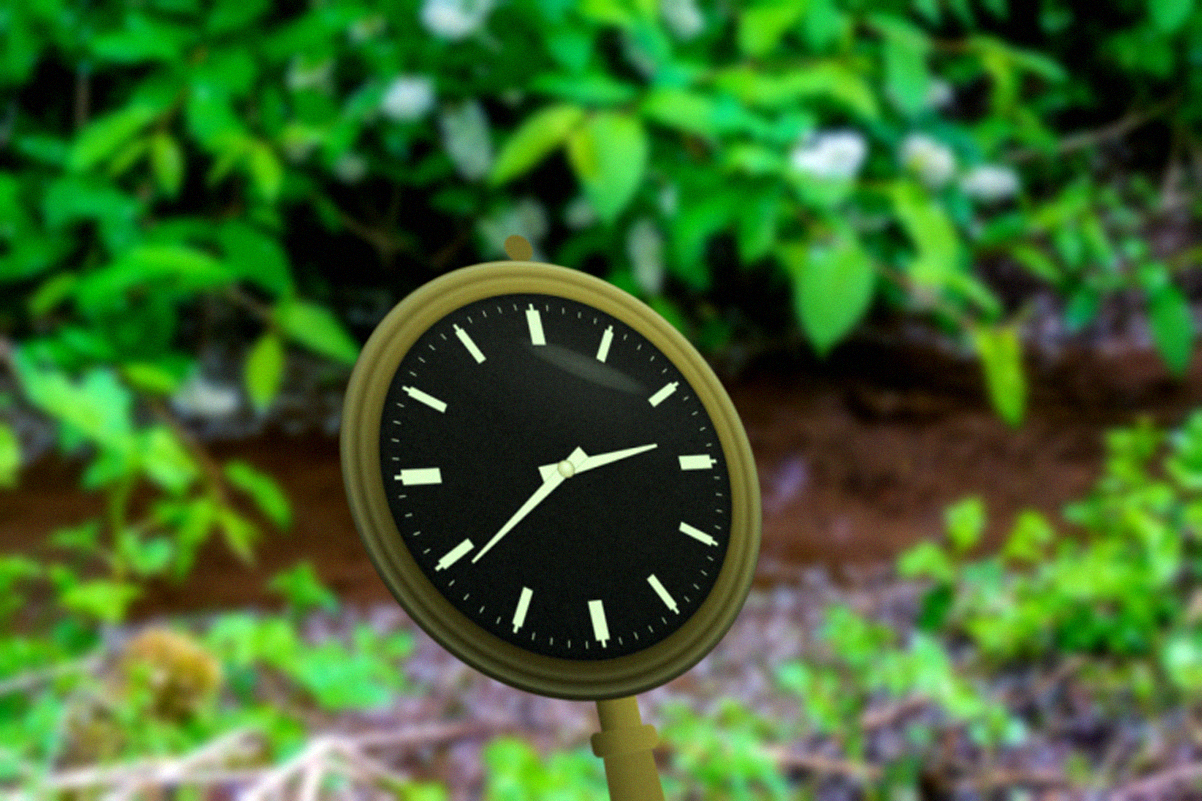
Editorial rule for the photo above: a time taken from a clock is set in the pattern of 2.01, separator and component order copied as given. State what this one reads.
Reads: 2.39
